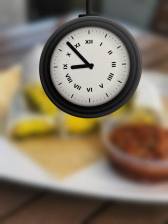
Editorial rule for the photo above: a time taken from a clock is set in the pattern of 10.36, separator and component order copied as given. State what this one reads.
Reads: 8.53
